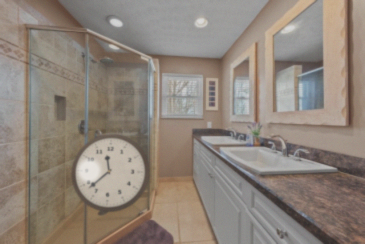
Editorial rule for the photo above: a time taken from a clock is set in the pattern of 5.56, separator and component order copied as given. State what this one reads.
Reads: 11.38
